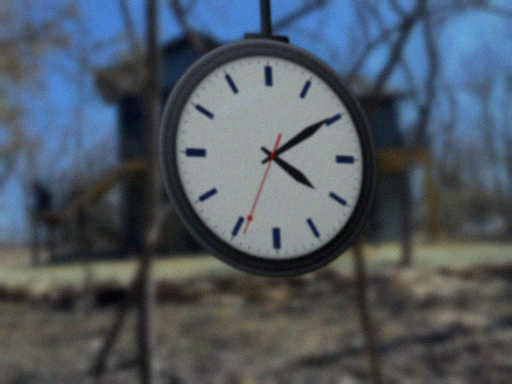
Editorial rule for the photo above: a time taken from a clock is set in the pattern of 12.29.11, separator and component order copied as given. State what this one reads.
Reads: 4.09.34
